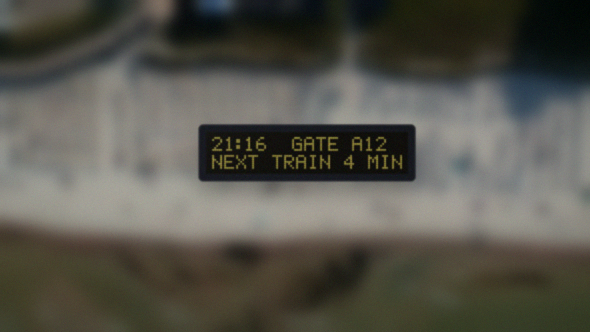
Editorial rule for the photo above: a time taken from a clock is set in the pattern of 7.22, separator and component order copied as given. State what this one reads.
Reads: 21.16
